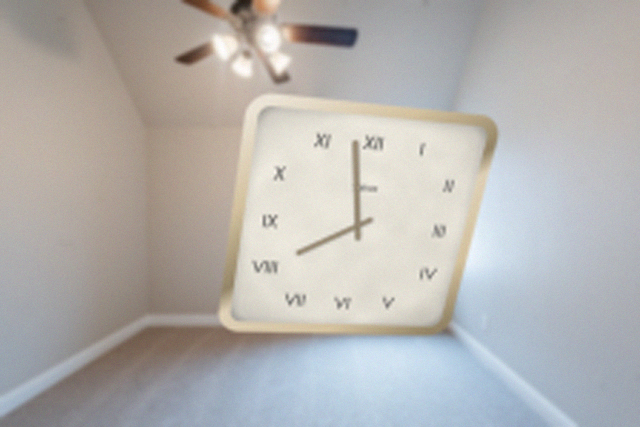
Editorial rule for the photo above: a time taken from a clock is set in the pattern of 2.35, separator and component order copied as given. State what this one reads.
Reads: 7.58
